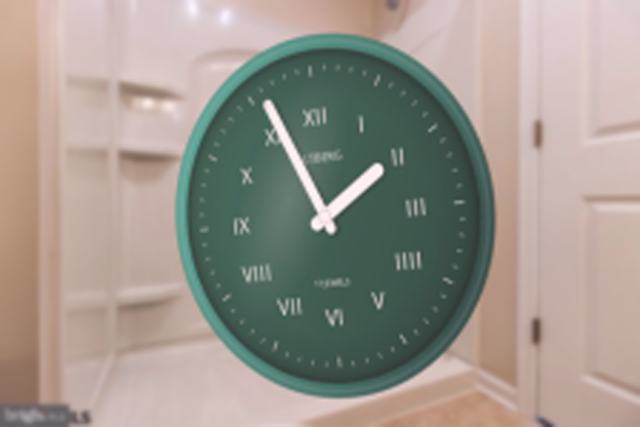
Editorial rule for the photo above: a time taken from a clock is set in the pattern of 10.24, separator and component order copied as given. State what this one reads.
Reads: 1.56
